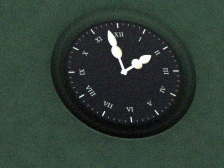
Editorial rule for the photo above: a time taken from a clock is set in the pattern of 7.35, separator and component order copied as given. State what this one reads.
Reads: 1.58
